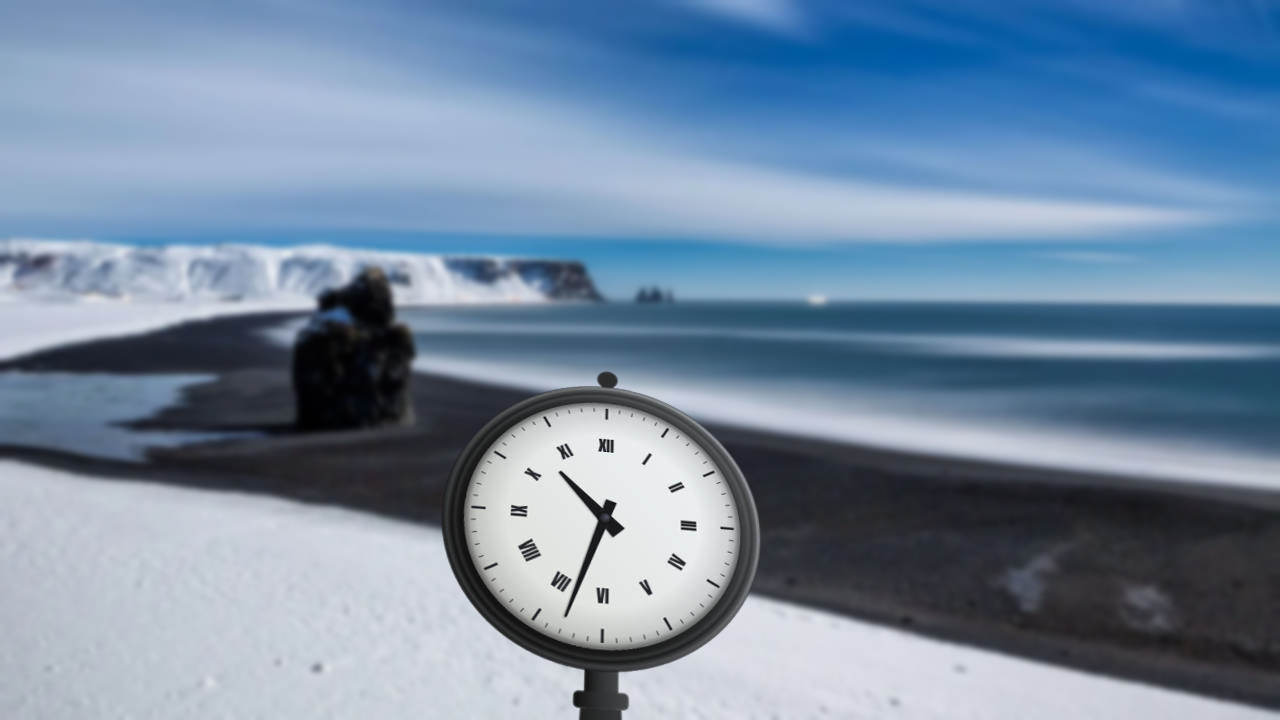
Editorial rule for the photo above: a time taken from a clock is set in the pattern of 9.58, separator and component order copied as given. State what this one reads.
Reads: 10.33
